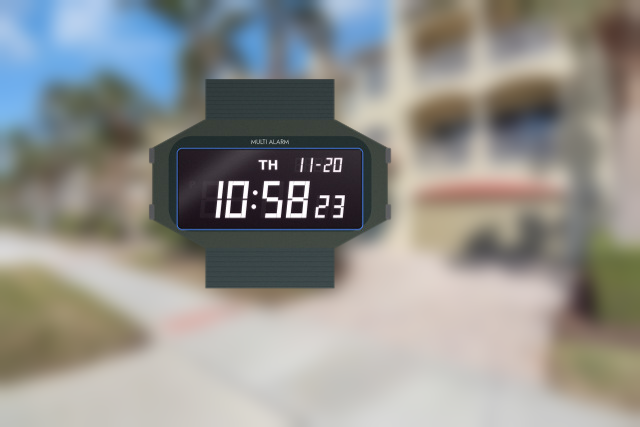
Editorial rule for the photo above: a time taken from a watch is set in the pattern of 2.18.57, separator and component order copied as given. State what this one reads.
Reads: 10.58.23
